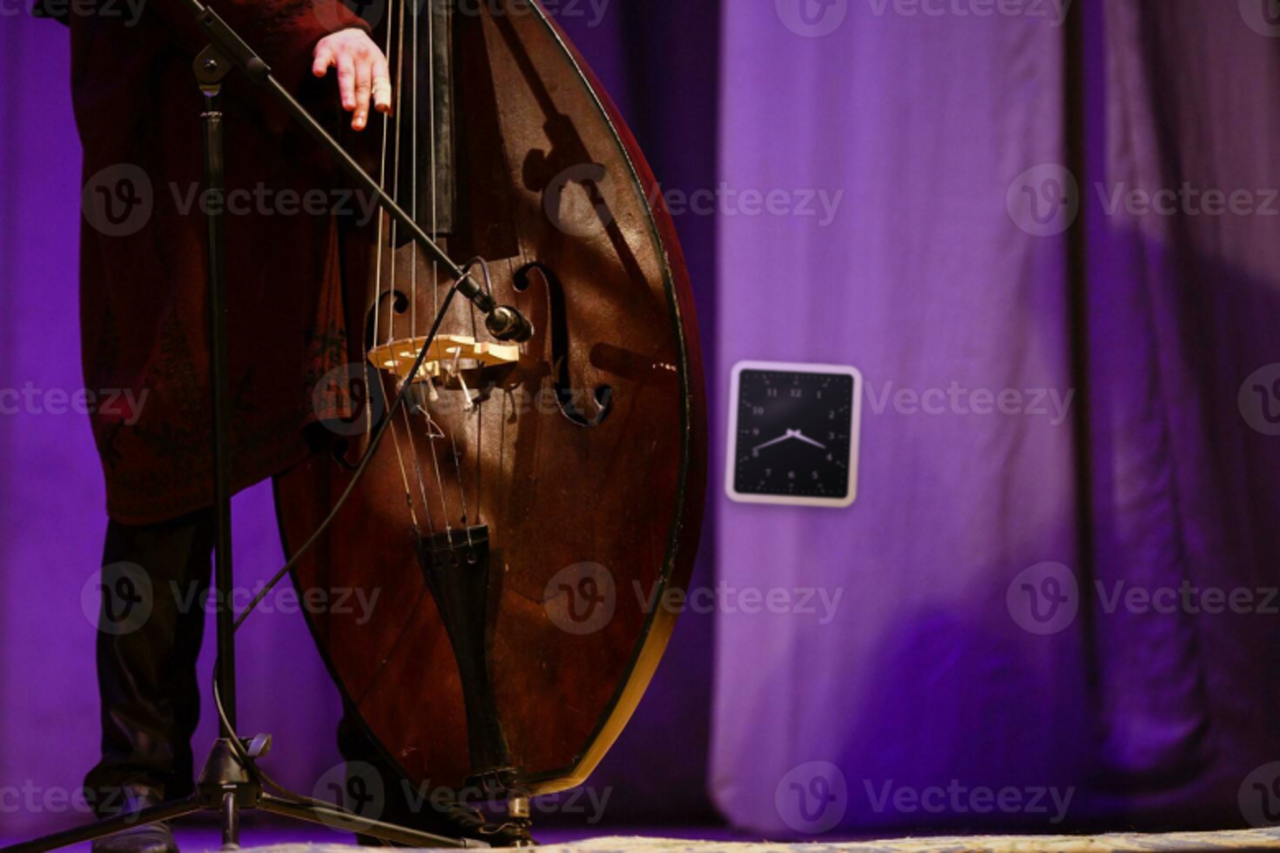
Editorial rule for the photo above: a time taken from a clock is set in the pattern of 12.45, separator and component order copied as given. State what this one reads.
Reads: 3.41
